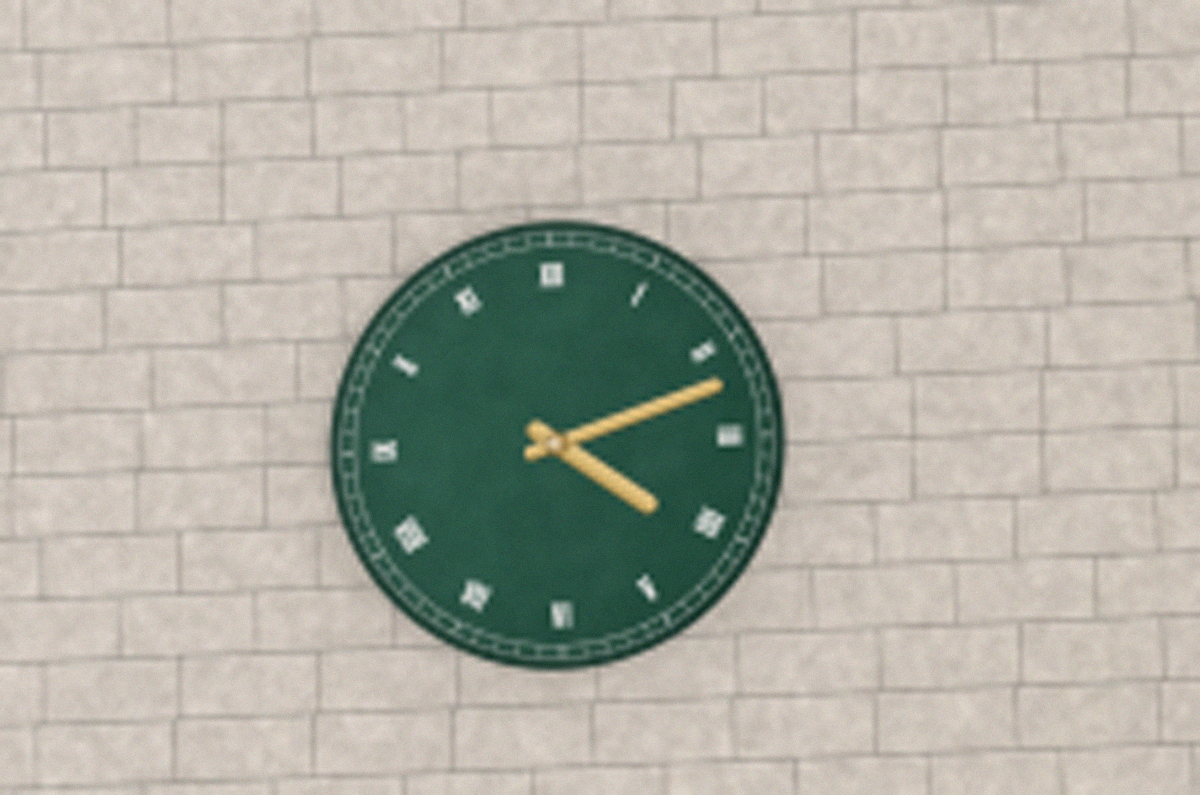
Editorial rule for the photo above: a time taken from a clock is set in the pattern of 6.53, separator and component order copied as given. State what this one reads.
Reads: 4.12
